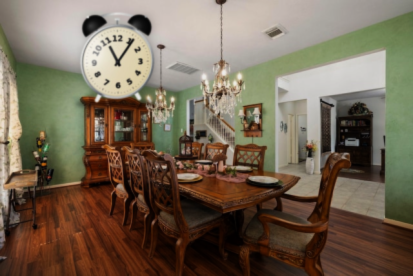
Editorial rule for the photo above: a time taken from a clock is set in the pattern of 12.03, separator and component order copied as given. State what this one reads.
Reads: 11.06
